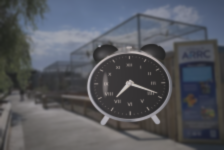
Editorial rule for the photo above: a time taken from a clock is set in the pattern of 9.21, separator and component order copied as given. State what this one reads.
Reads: 7.19
